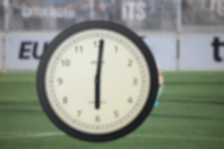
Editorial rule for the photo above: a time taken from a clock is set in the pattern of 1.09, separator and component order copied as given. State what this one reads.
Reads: 6.01
